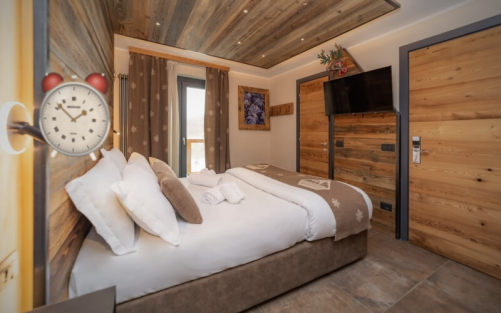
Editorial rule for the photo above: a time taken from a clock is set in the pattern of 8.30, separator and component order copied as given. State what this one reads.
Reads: 1.52
